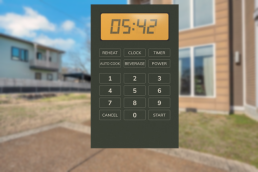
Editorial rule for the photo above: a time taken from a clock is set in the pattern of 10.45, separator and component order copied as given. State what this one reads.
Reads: 5.42
